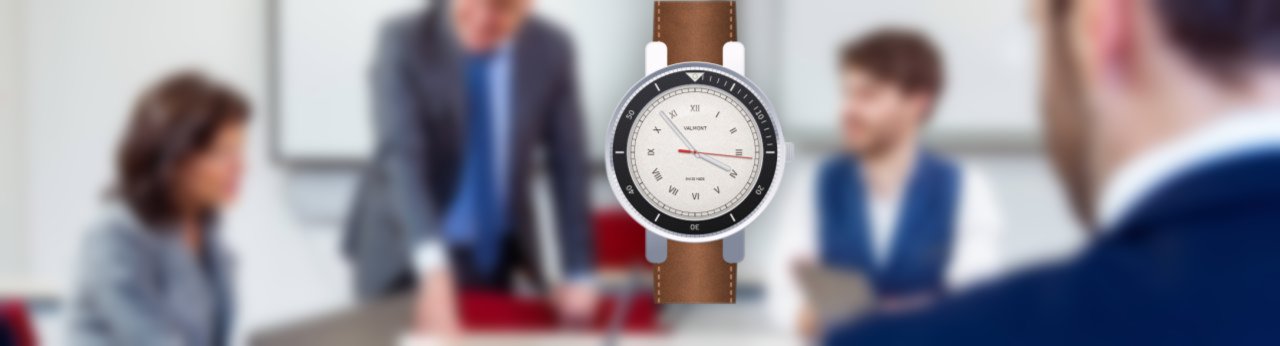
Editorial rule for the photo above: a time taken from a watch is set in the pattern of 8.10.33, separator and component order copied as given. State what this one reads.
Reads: 3.53.16
